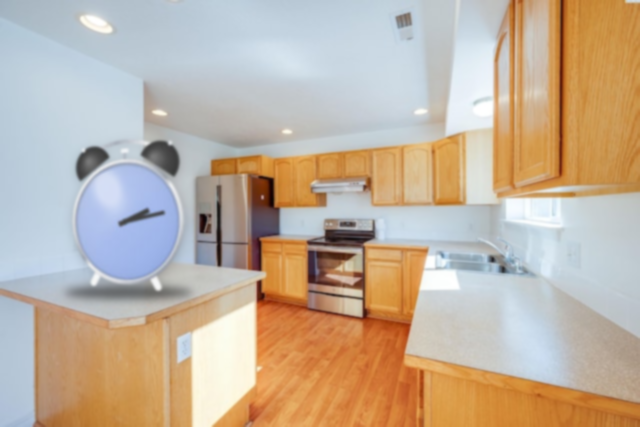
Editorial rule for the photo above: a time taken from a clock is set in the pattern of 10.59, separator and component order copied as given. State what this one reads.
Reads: 2.13
